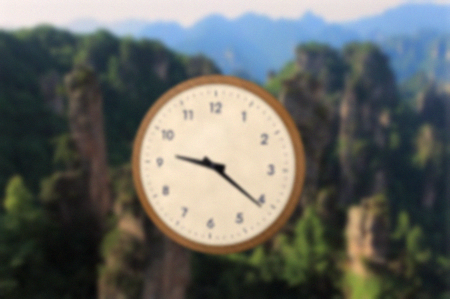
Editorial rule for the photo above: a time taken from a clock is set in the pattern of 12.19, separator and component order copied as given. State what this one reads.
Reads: 9.21
